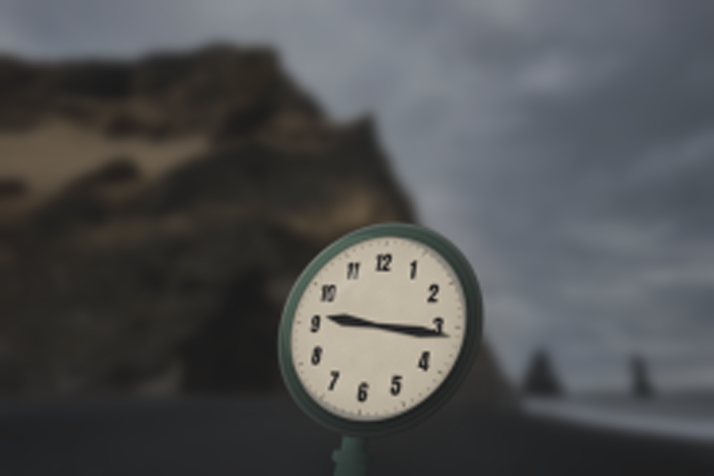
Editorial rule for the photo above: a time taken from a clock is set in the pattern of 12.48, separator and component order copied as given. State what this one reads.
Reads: 9.16
